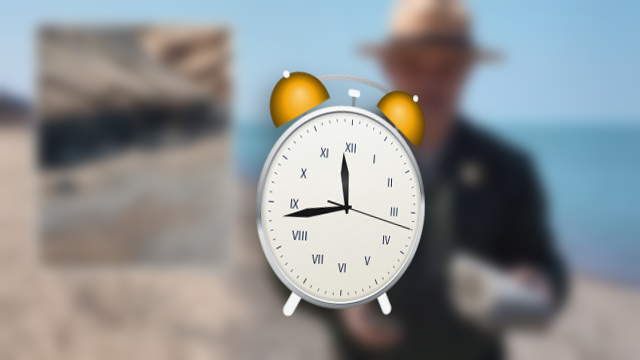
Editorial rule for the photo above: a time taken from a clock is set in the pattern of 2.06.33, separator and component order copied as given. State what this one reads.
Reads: 11.43.17
